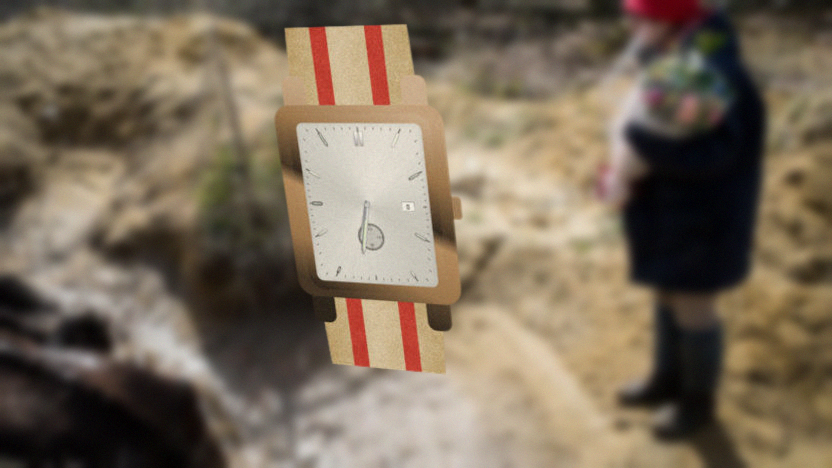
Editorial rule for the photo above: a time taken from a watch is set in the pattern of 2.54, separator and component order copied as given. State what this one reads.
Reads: 6.32
